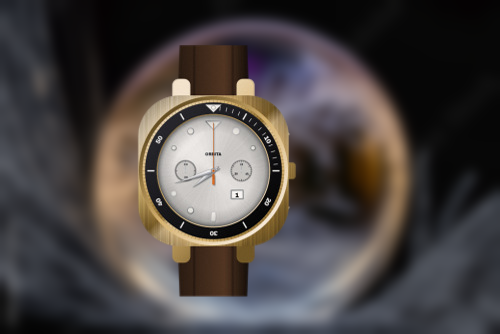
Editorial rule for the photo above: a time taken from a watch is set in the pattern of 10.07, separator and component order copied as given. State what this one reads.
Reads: 7.42
